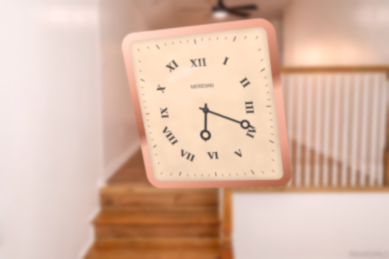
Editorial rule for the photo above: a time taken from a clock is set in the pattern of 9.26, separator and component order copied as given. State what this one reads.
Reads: 6.19
